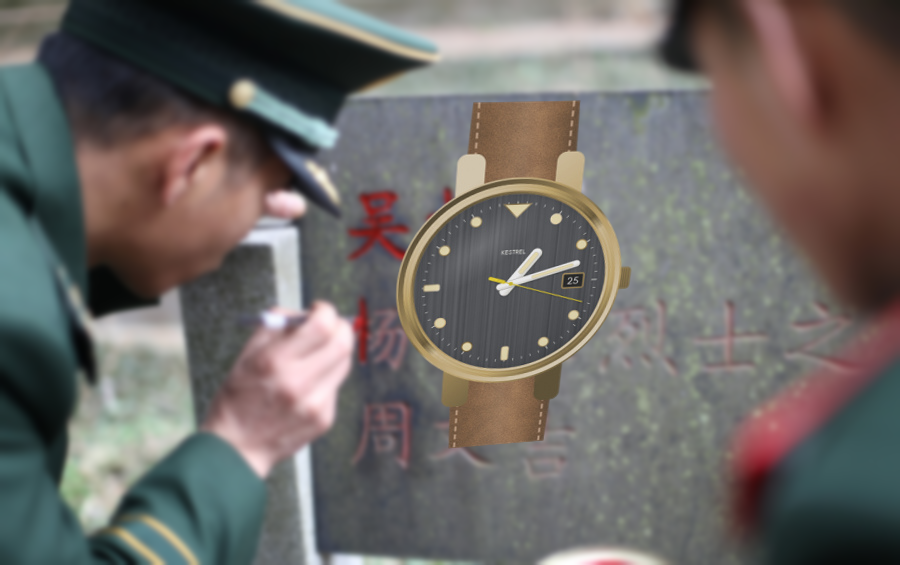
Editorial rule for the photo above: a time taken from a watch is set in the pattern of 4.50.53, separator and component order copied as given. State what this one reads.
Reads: 1.12.18
